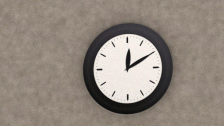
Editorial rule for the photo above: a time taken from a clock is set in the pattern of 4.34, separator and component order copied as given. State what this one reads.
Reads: 12.10
